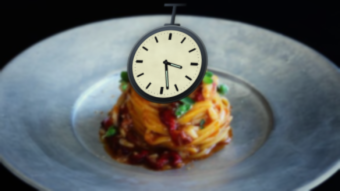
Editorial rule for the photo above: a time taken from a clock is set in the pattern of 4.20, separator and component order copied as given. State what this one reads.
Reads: 3.28
